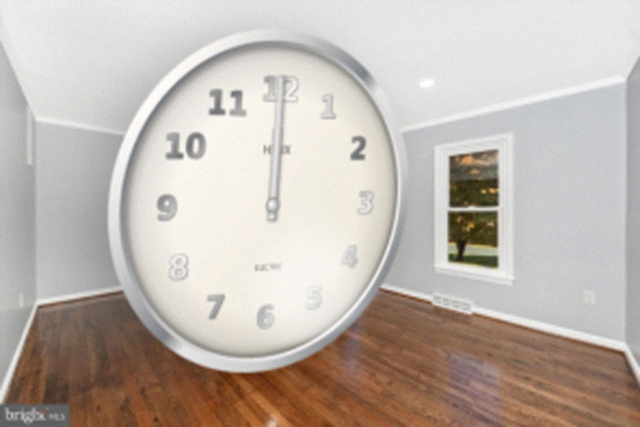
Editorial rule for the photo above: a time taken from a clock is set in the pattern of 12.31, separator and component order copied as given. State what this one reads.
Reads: 12.00
